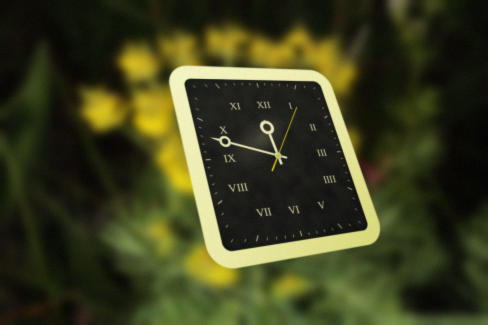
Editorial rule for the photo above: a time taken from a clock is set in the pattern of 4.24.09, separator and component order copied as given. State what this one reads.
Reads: 11.48.06
